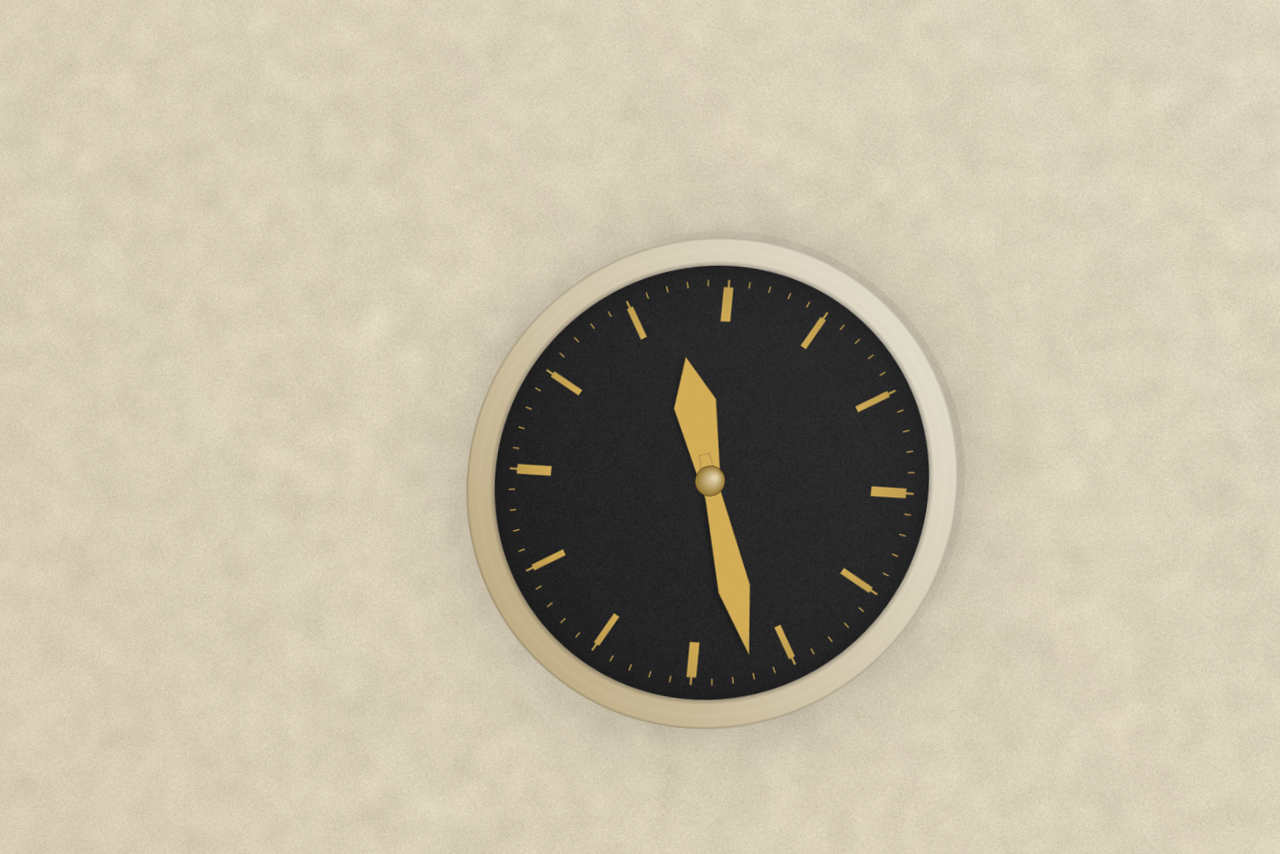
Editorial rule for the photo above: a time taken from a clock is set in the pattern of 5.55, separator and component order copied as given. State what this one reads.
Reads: 11.27
